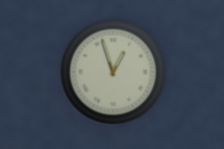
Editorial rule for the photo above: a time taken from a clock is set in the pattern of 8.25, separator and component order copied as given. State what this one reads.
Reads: 12.57
